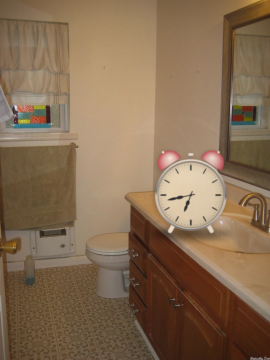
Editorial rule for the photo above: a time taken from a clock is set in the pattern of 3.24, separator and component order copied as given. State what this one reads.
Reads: 6.43
